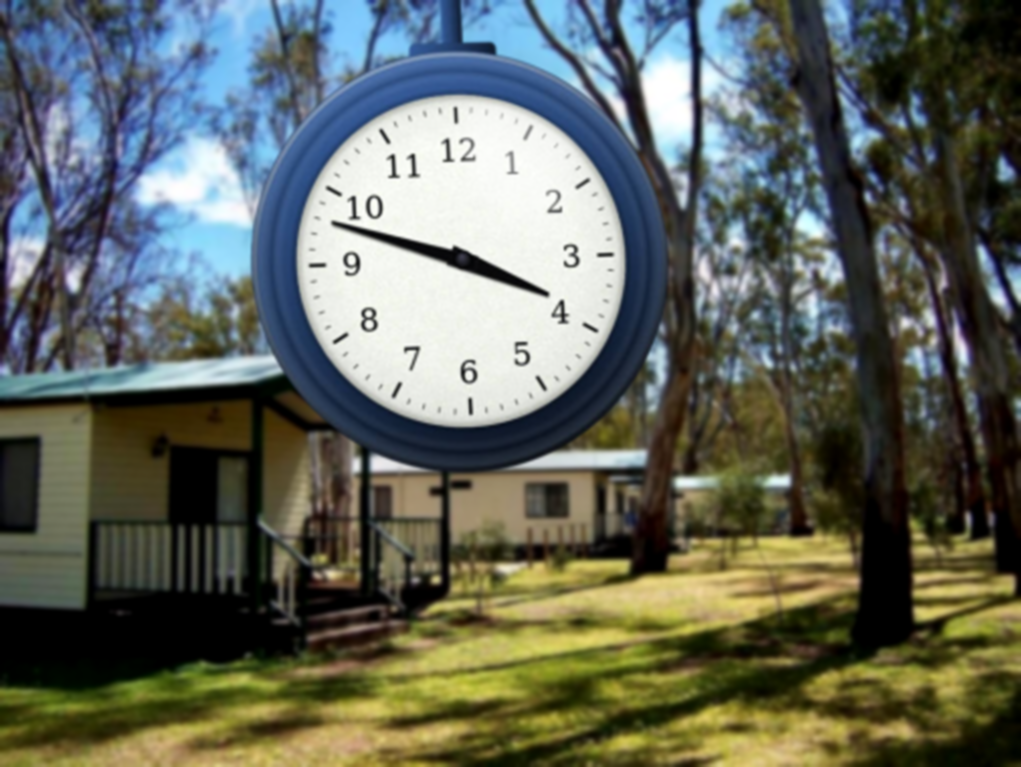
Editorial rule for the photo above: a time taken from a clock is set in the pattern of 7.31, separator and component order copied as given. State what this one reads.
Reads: 3.48
